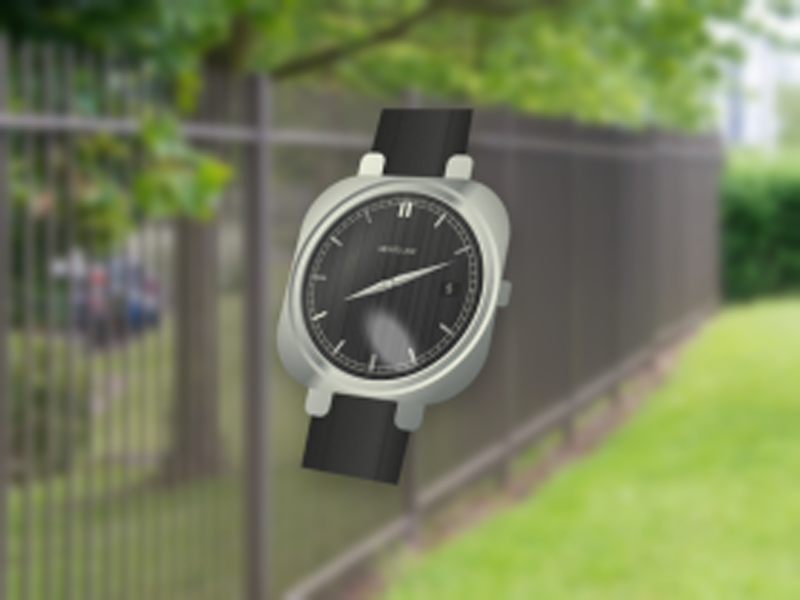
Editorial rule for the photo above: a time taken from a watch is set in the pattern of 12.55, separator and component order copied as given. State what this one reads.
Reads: 8.11
